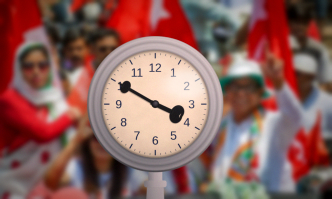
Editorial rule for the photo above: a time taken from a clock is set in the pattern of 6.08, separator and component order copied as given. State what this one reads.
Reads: 3.50
